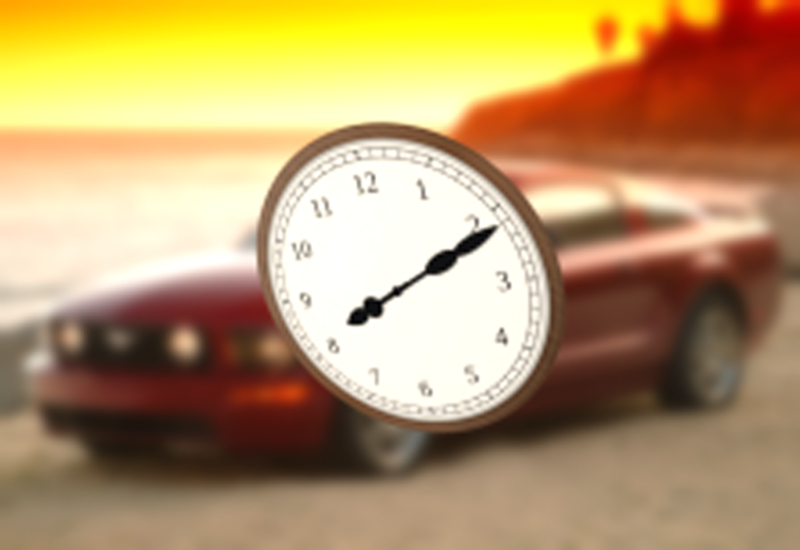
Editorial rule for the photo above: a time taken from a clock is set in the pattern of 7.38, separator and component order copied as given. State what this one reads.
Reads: 8.11
